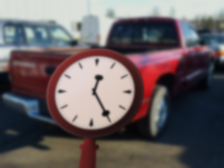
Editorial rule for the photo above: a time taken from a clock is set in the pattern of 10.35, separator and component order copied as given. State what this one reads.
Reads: 12.25
